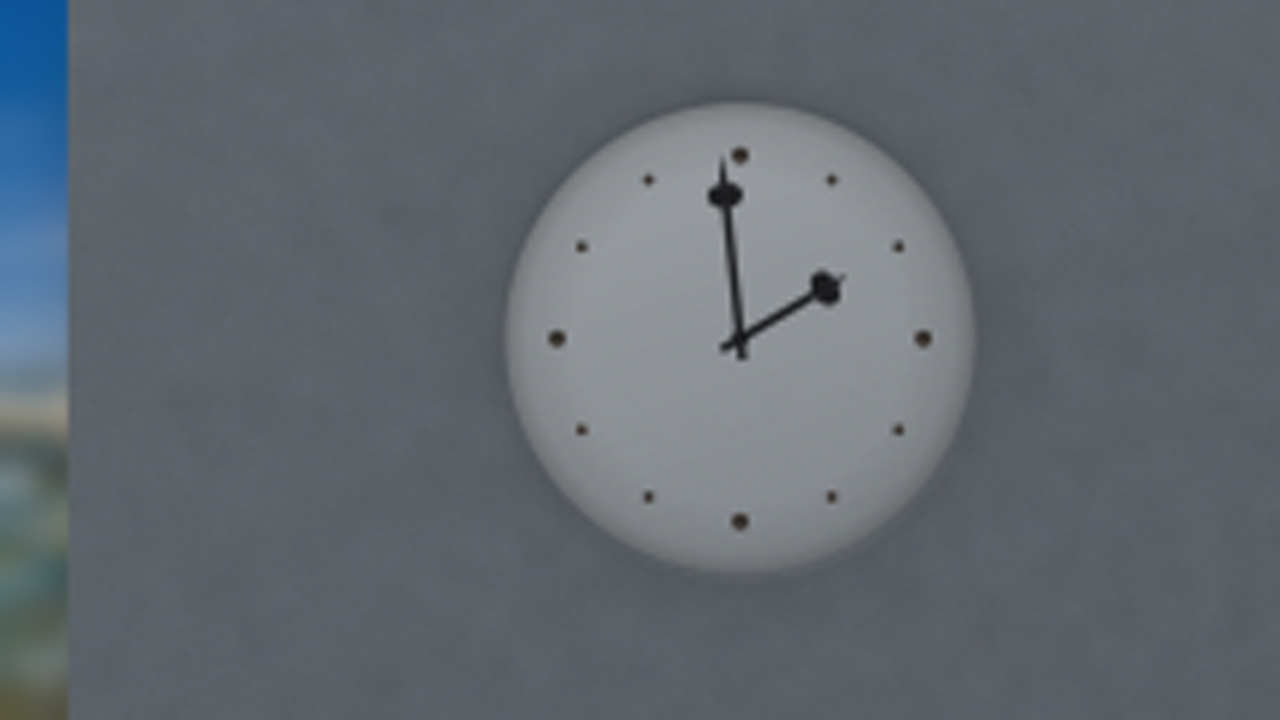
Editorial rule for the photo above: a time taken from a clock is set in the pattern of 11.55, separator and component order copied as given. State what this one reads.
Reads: 1.59
